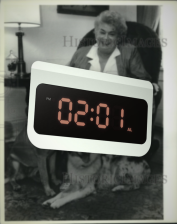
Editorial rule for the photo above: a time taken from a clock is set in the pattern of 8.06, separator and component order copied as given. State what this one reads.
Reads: 2.01
